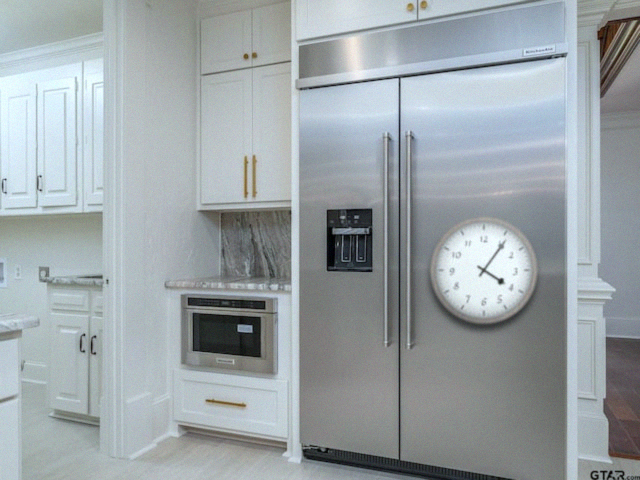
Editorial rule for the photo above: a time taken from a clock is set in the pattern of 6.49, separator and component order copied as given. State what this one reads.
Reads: 4.06
